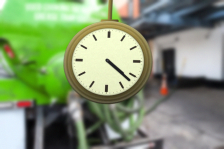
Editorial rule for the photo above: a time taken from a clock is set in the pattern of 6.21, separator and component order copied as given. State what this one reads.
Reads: 4.22
